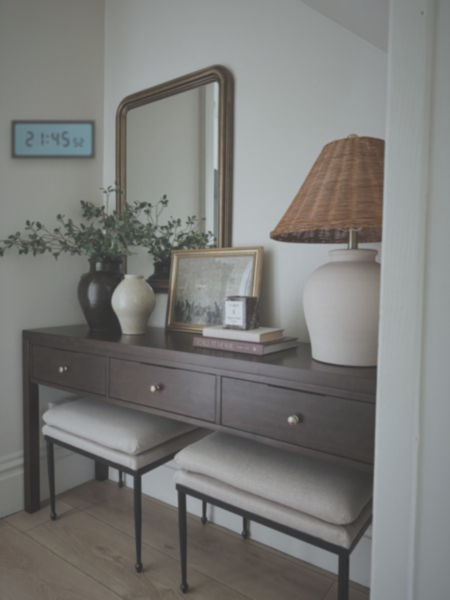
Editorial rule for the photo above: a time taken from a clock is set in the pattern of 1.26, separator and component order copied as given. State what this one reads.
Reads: 21.45
